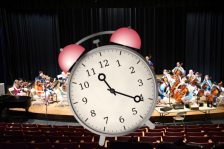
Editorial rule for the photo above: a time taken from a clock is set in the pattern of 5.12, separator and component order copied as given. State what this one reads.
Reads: 11.21
